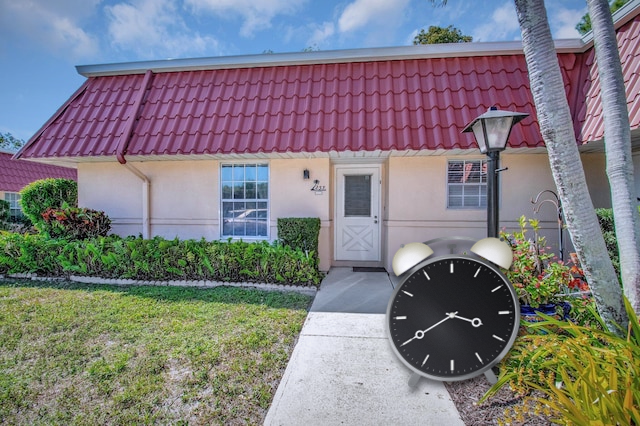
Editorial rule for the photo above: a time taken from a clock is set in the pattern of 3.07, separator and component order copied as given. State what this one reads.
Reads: 3.40
